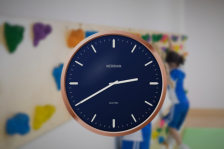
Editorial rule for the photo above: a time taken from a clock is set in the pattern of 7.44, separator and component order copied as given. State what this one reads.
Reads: 2.40
